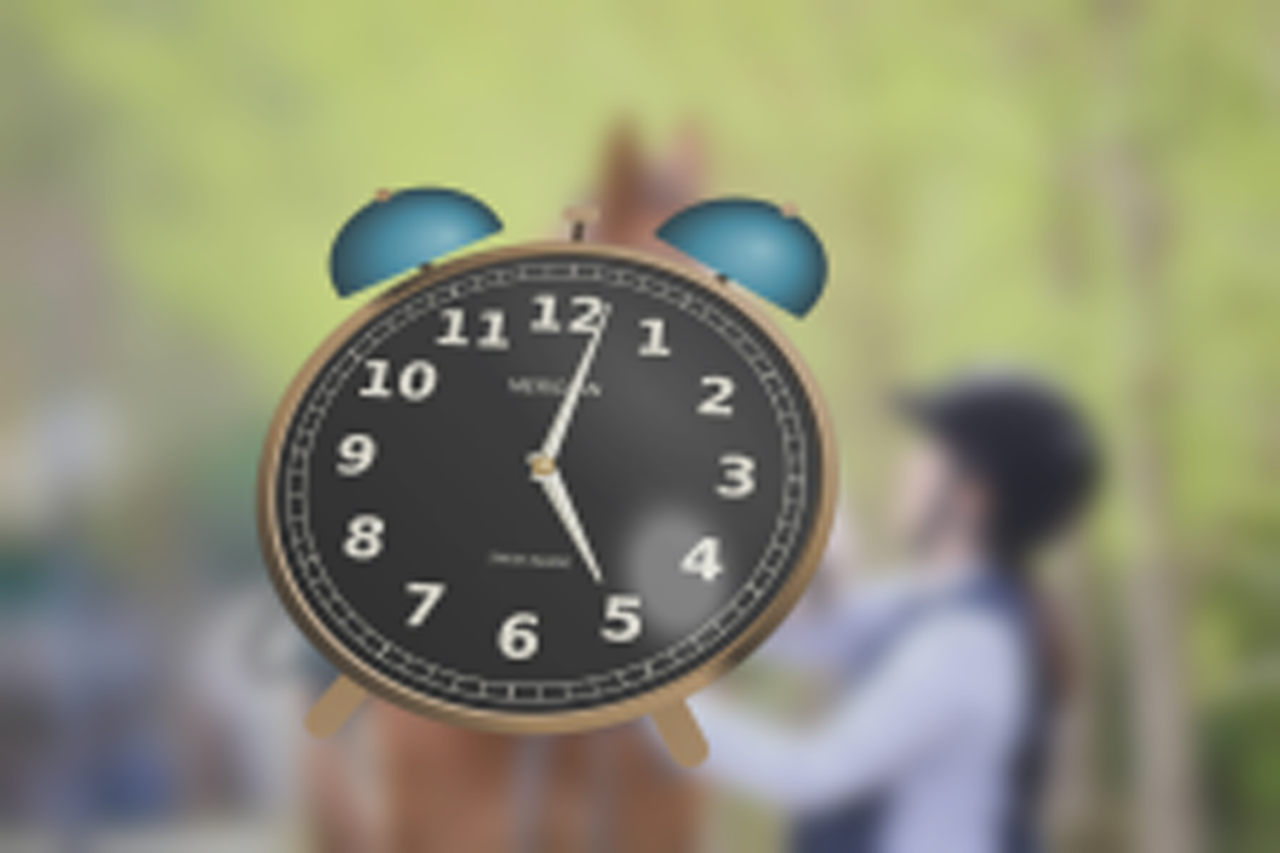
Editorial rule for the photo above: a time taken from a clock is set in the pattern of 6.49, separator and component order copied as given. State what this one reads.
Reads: 5.02
